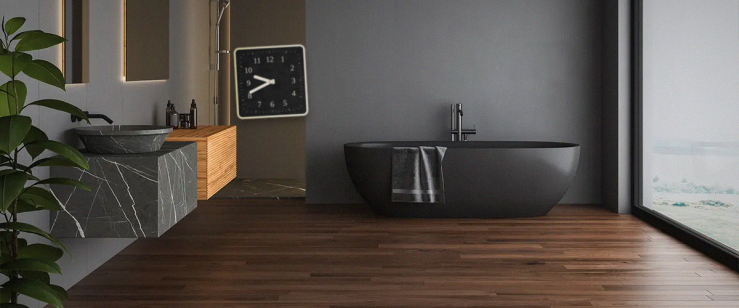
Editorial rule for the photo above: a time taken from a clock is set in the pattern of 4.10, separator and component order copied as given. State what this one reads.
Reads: 9.41
